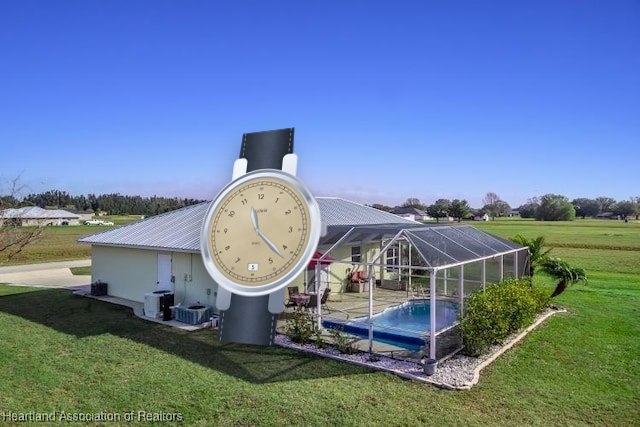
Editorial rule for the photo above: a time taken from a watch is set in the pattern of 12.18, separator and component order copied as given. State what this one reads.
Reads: 11.22
